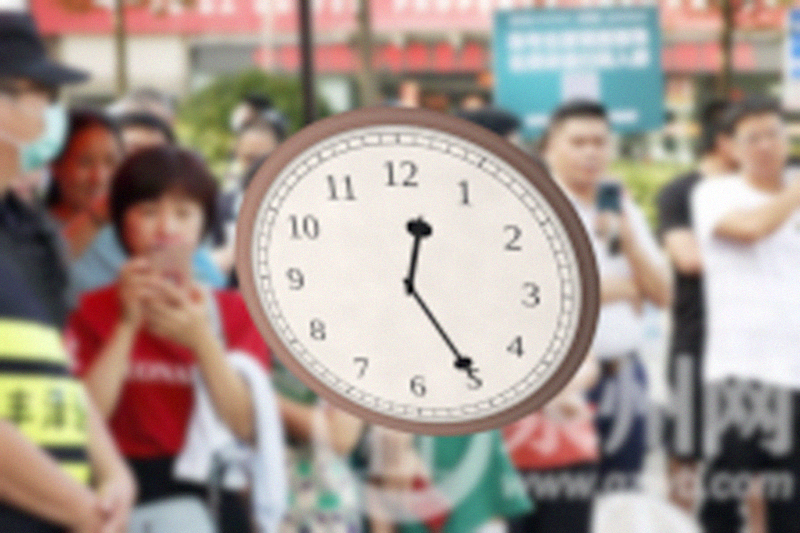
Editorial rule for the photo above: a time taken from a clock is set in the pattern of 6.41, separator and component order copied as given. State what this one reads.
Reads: 12.25
